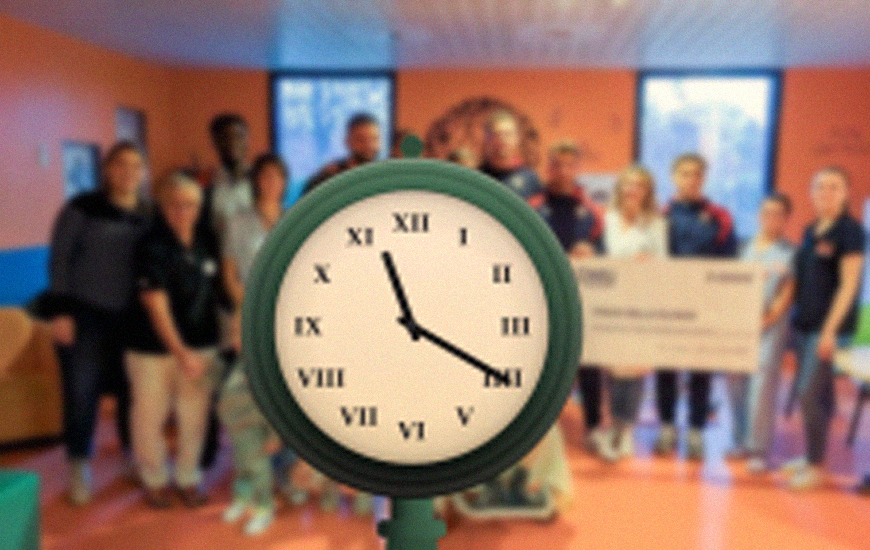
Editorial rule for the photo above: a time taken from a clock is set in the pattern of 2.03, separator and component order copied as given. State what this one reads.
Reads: 11.20
